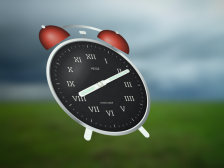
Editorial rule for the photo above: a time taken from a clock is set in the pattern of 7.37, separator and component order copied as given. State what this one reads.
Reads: 8.11
